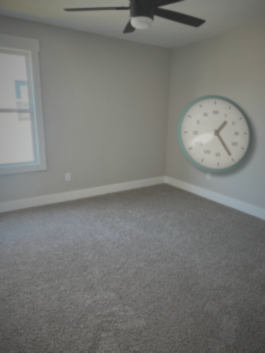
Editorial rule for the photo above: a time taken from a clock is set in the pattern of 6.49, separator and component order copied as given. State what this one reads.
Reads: 1.25
